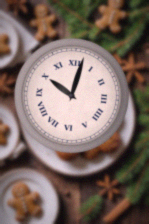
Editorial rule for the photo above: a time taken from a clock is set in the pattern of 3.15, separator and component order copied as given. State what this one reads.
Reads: 10.02
